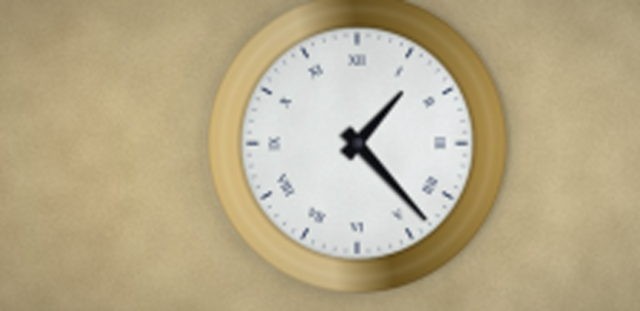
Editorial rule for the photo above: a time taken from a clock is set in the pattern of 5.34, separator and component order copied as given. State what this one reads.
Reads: 1.23
